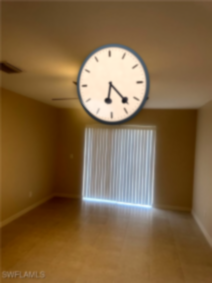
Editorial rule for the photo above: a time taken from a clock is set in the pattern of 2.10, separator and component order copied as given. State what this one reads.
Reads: 6.23
